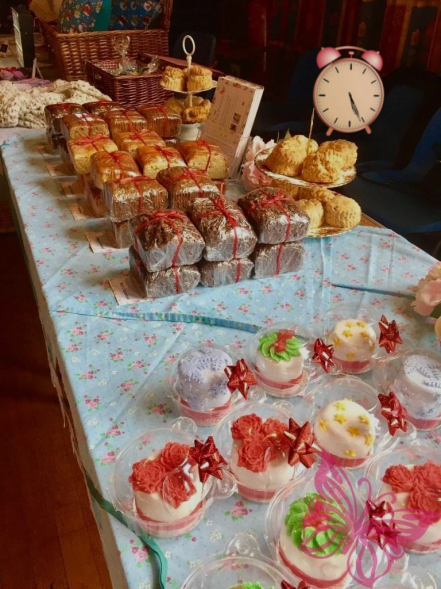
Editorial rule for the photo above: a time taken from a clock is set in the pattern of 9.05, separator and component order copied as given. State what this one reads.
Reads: 5.26
